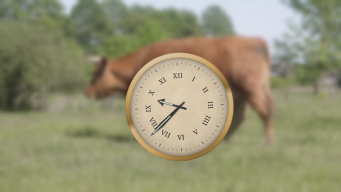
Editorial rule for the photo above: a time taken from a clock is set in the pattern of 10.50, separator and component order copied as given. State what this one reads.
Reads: 9.38
